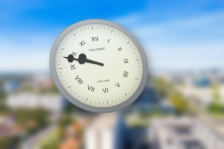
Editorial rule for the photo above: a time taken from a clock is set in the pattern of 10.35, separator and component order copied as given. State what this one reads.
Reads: 9.48
